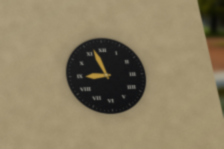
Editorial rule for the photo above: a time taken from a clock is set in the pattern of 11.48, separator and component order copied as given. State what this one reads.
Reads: 8.57
